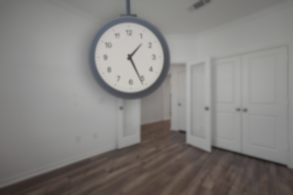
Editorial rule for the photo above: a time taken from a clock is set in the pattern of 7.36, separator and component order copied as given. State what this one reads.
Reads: 1.26
